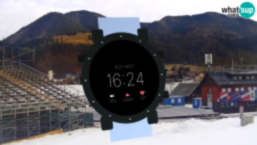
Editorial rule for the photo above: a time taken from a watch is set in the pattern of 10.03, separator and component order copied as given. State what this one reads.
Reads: 16.24
